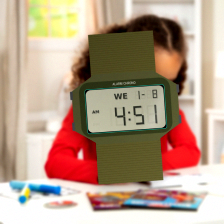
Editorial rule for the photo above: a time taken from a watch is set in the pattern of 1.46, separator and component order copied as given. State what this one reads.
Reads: 4.51
